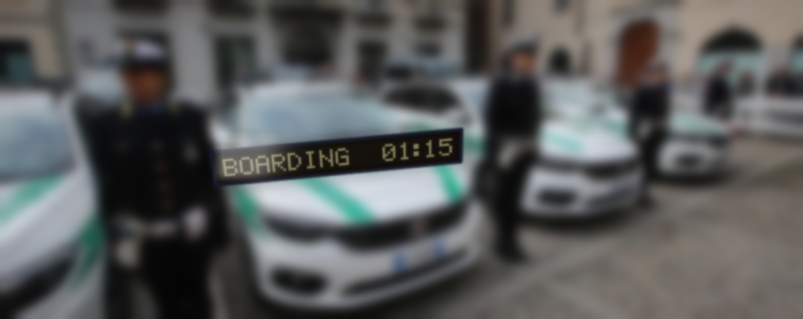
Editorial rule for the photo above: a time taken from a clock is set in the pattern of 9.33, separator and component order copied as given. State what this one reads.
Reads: 1.15
